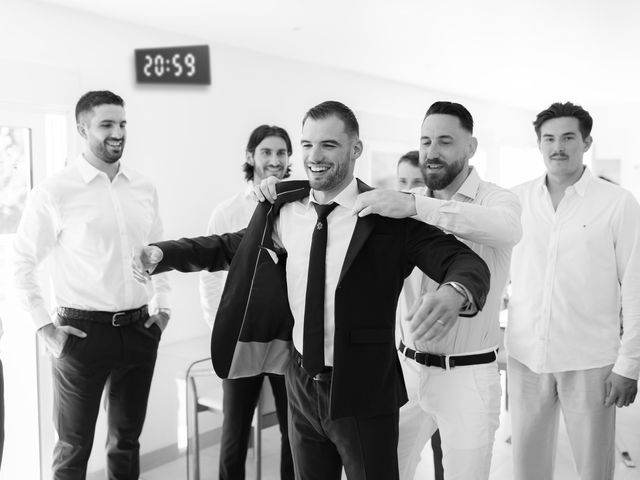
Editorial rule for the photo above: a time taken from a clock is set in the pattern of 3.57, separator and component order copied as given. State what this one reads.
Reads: 20.59
